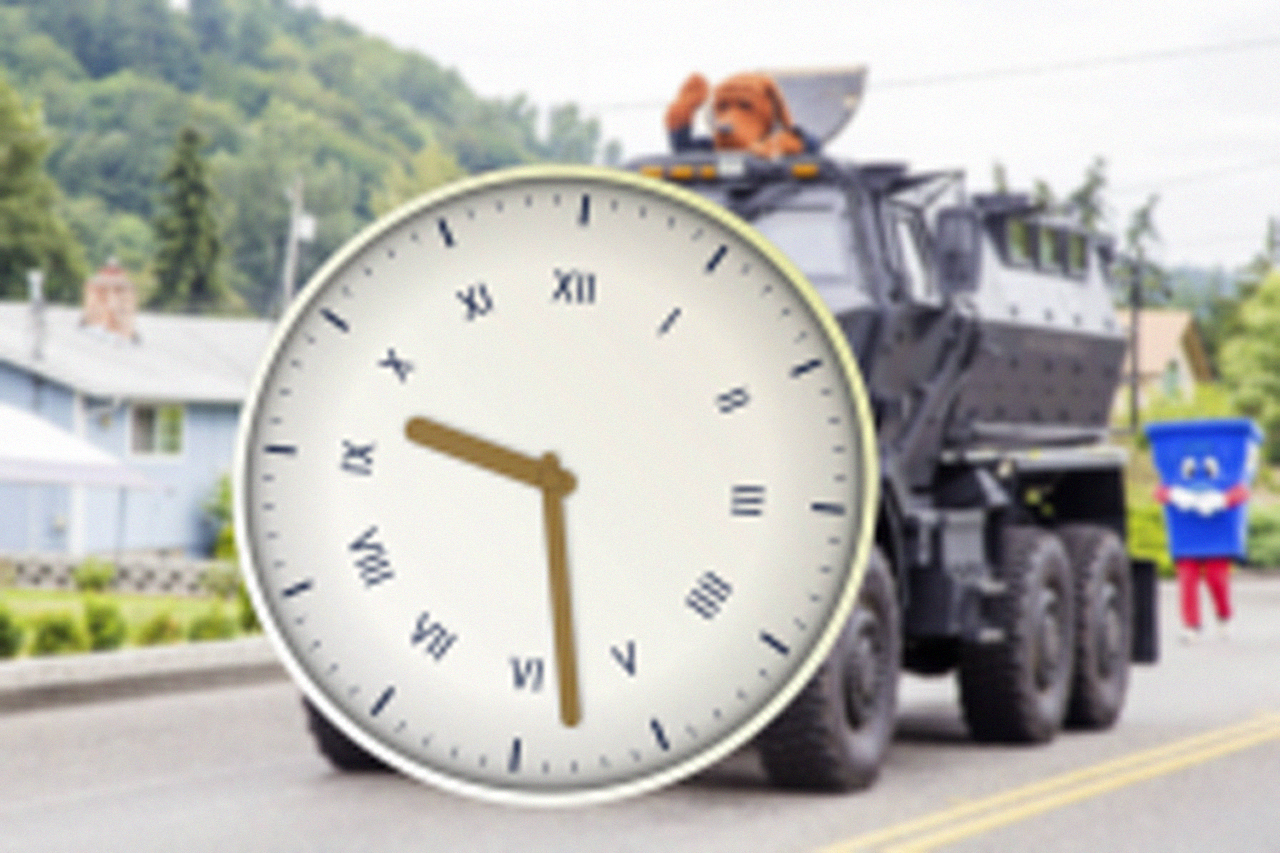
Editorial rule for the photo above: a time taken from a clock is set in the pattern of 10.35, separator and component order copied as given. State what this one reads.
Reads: 9.28
